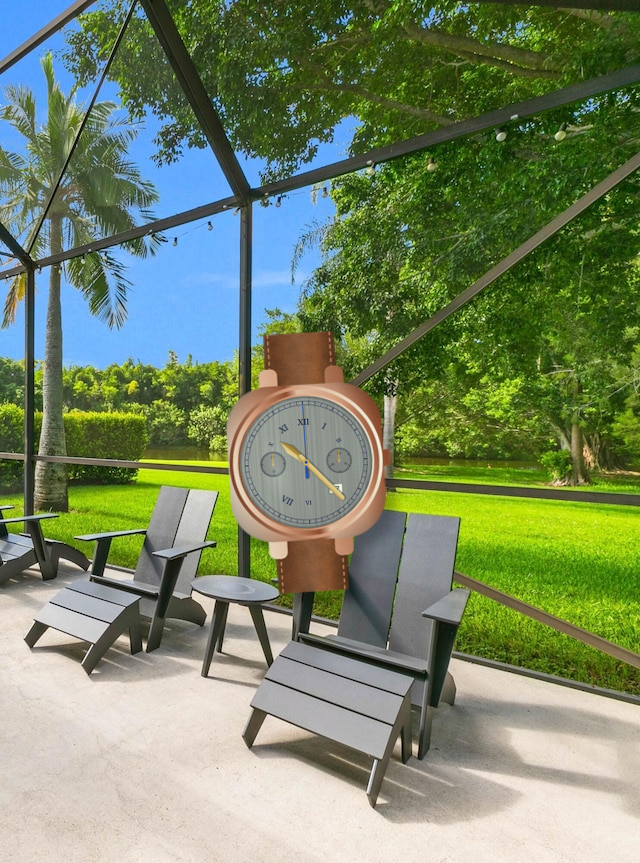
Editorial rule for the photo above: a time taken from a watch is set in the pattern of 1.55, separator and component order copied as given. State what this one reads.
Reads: 10.23
